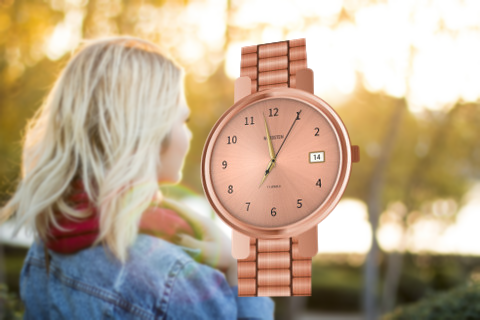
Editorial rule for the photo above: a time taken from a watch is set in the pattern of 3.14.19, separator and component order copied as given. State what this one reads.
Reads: 6.58.05
